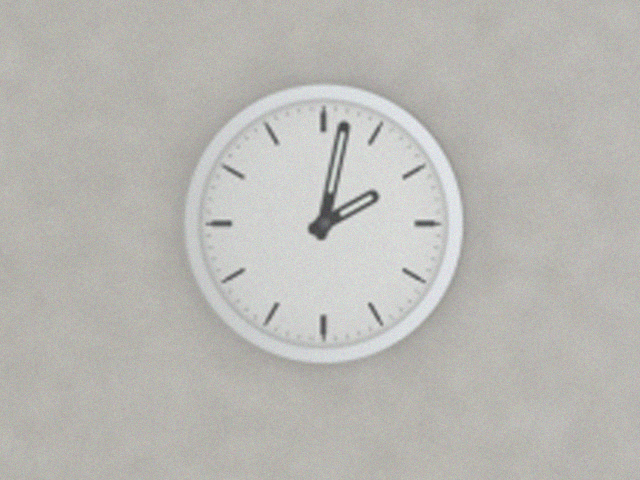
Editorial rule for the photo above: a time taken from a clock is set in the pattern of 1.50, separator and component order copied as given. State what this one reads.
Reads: 2.02
